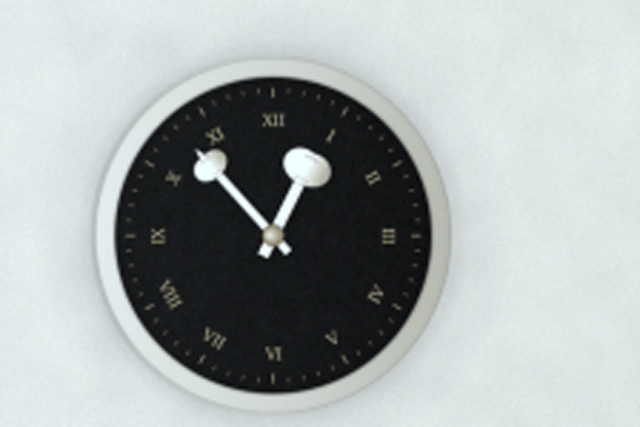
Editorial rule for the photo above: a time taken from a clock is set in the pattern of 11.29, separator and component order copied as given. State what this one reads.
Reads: 12.53
